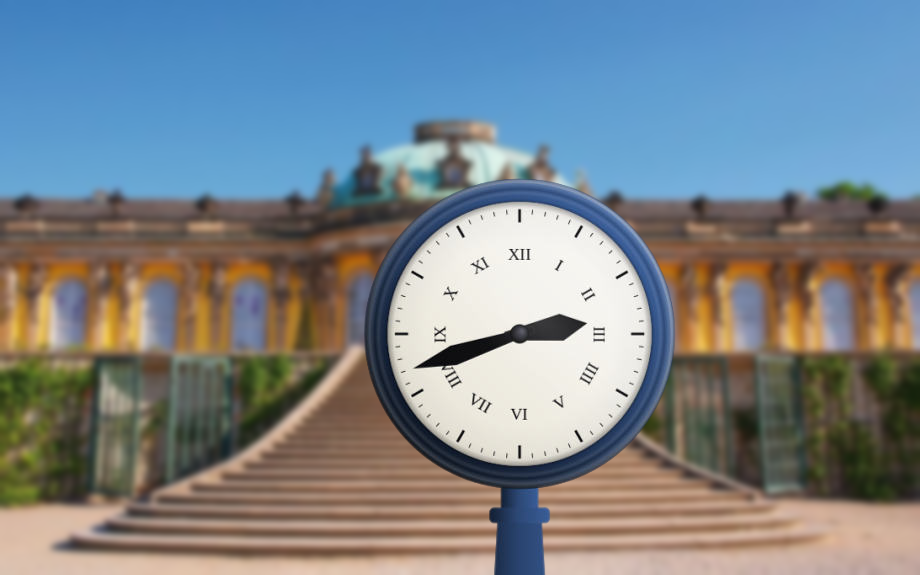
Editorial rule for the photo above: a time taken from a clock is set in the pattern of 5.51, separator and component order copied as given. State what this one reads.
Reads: 2.42
